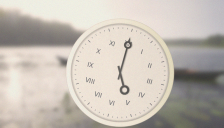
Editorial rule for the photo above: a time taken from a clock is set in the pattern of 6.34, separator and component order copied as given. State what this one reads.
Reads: 5.00
